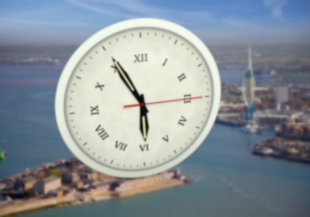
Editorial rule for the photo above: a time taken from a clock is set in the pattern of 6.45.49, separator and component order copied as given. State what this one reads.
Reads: 5.55.15
